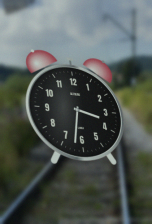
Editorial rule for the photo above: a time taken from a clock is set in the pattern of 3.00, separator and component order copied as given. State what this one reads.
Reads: 3.32
